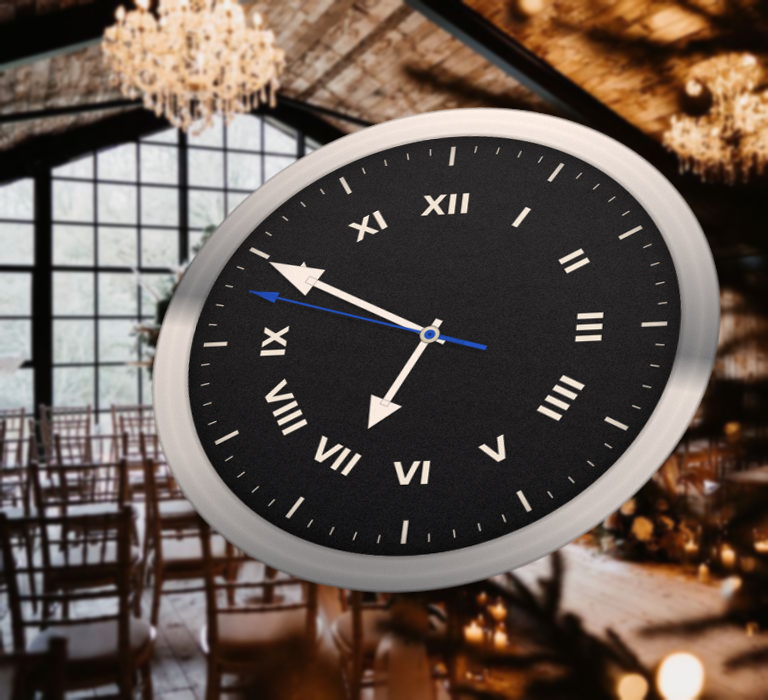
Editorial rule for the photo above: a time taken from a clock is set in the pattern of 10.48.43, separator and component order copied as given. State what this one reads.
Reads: 6.49.48
